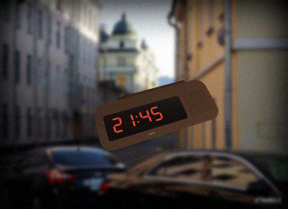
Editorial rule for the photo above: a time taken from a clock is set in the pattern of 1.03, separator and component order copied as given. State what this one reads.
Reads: 21.45
